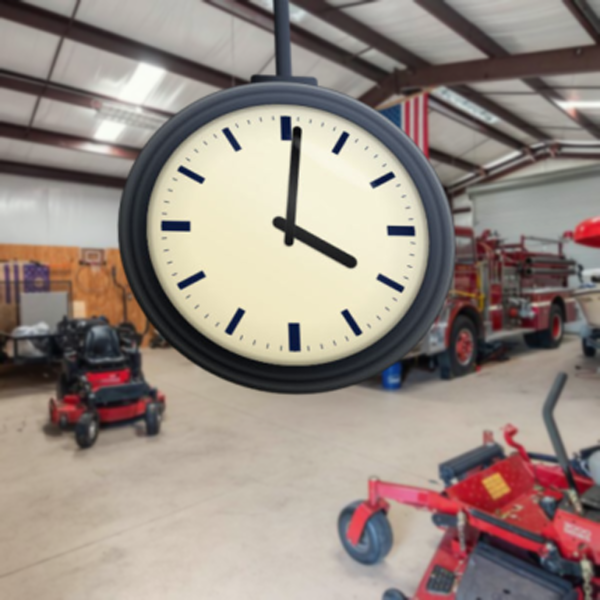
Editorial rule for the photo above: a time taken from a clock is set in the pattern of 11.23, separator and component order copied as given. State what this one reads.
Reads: 4.01
